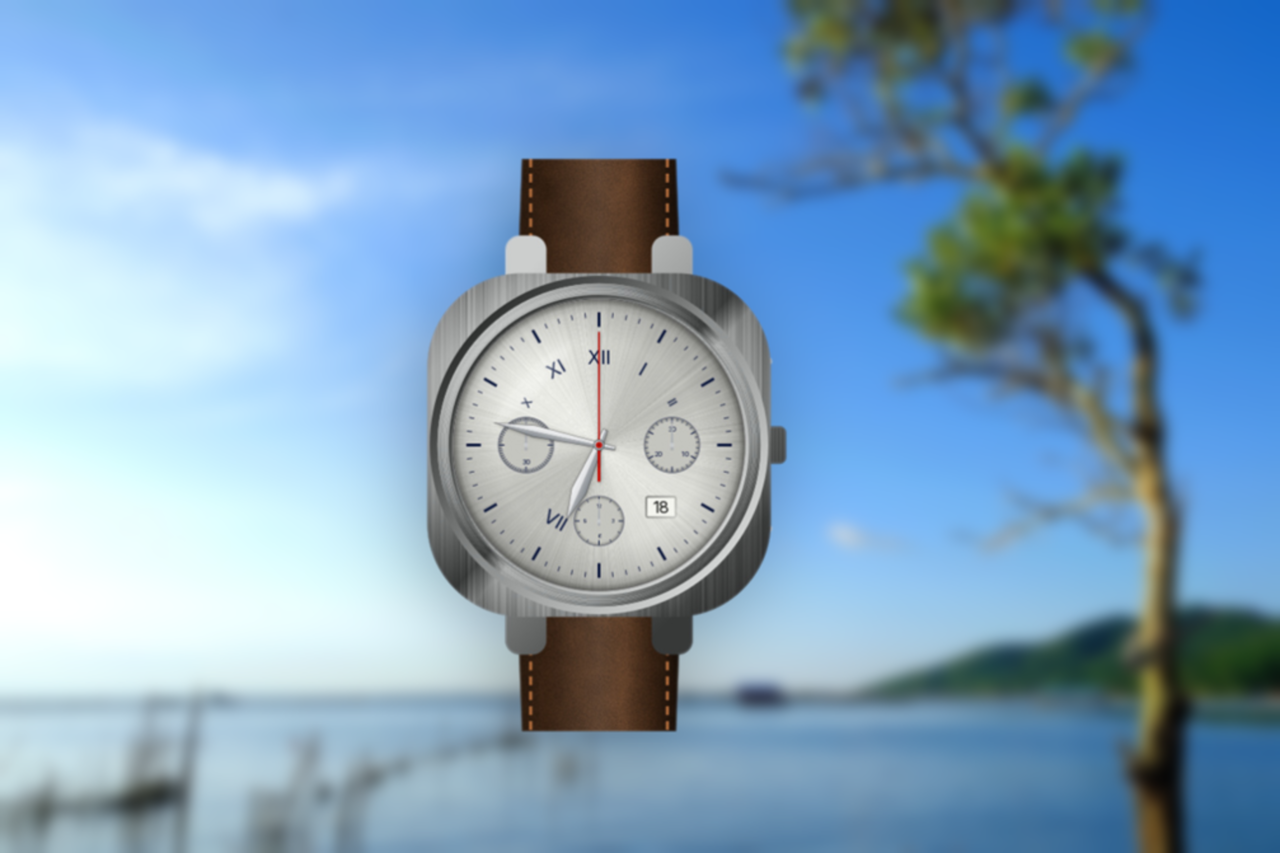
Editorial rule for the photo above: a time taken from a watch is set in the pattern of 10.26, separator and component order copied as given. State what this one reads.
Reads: 6.47
